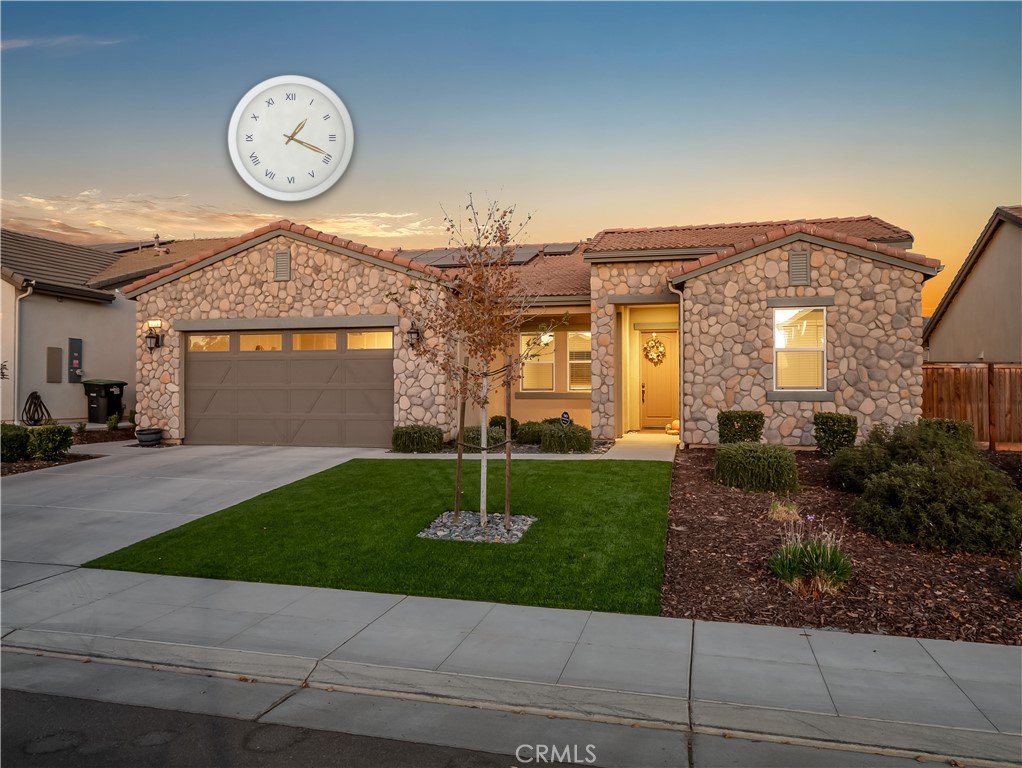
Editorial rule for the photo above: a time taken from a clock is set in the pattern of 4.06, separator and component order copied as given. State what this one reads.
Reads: 1.19
